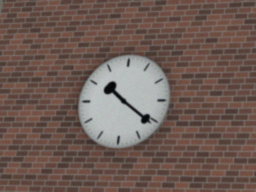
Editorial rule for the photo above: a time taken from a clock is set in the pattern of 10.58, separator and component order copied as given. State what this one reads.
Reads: 10.21
